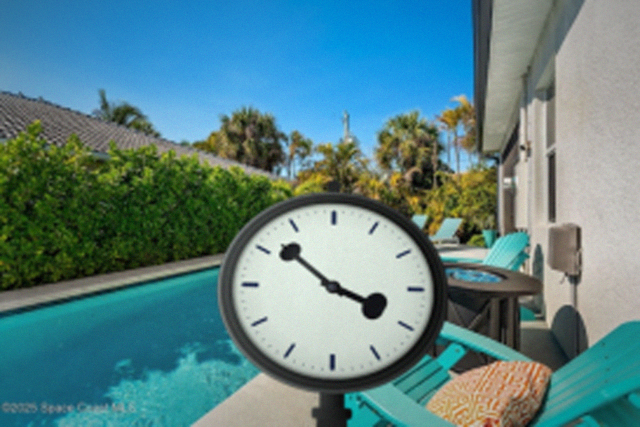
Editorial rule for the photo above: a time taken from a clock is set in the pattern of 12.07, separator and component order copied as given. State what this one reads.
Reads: 3.52
